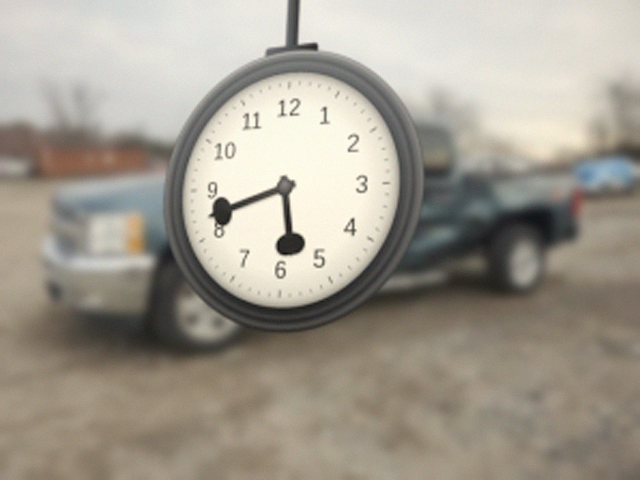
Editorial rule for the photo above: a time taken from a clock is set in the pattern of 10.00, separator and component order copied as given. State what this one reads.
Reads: 5.42
